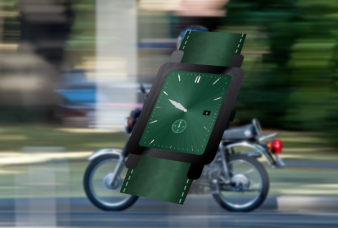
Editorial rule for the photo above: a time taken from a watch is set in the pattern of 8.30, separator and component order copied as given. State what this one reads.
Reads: 9.49
